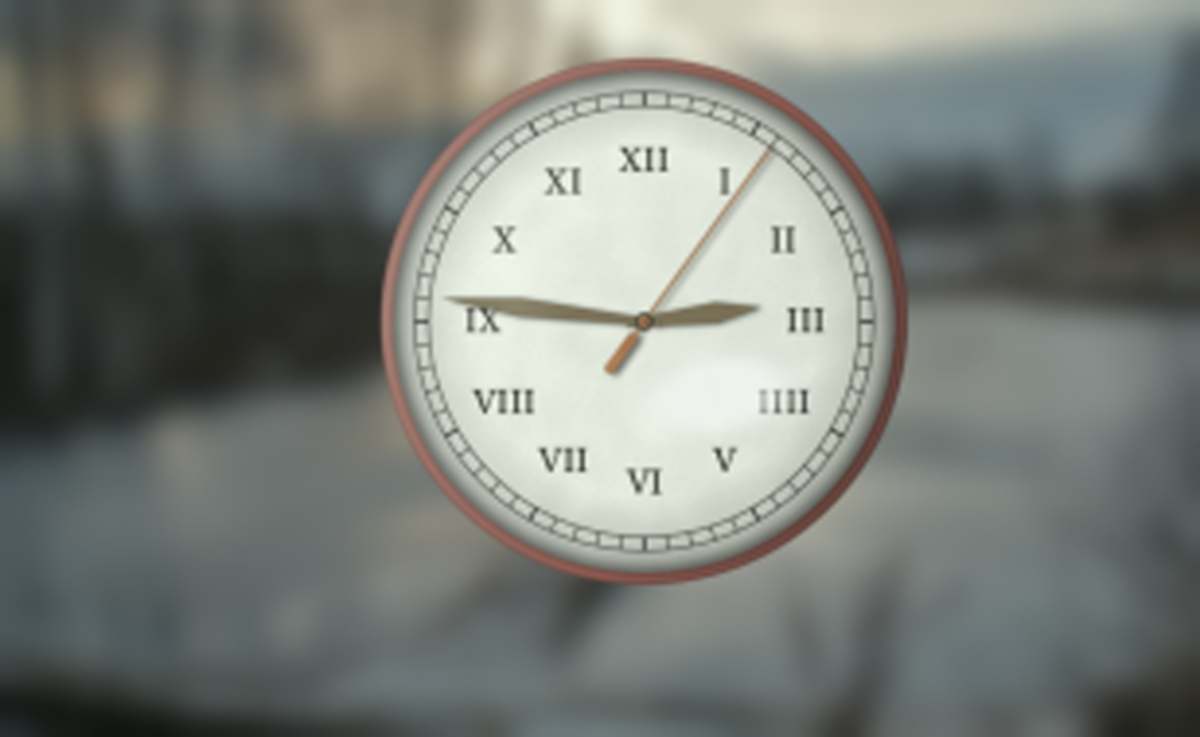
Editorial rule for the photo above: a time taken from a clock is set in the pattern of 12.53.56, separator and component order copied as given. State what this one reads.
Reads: 2.46.06
